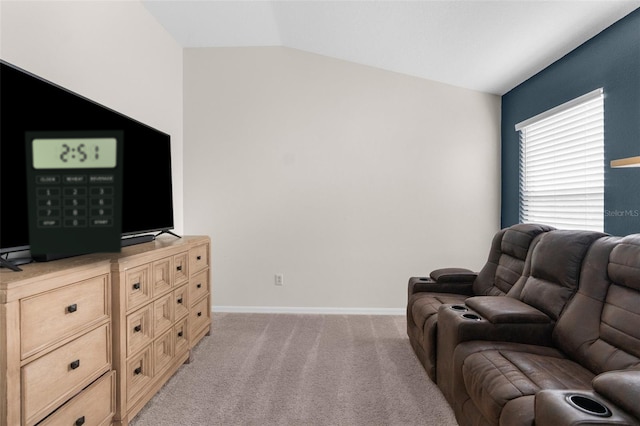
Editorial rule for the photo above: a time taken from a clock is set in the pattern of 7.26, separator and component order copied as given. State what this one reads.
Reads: 2.51
